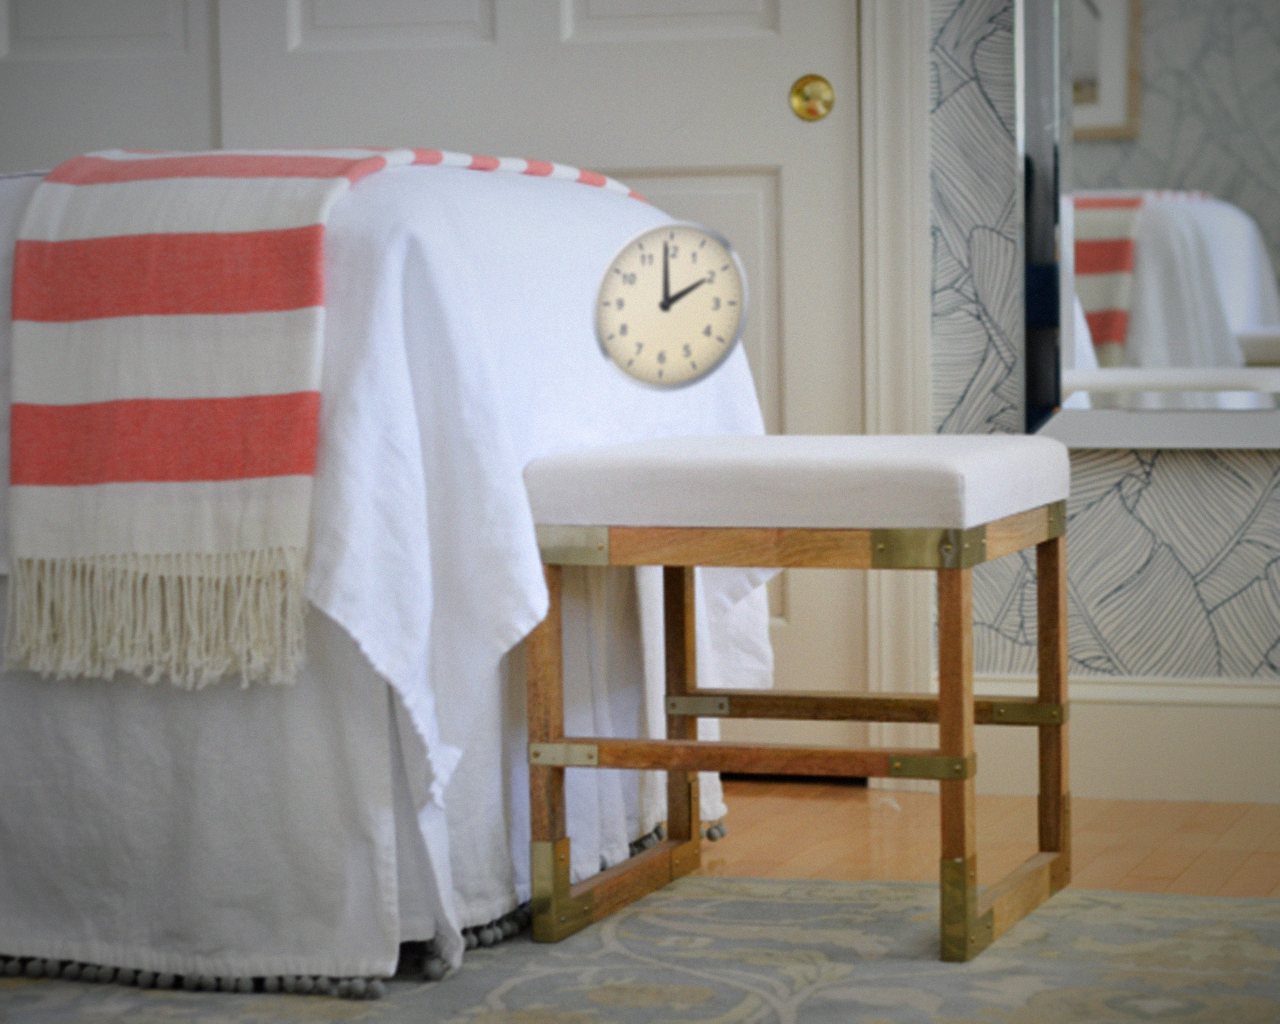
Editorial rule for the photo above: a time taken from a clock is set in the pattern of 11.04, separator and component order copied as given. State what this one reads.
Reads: 1.59
